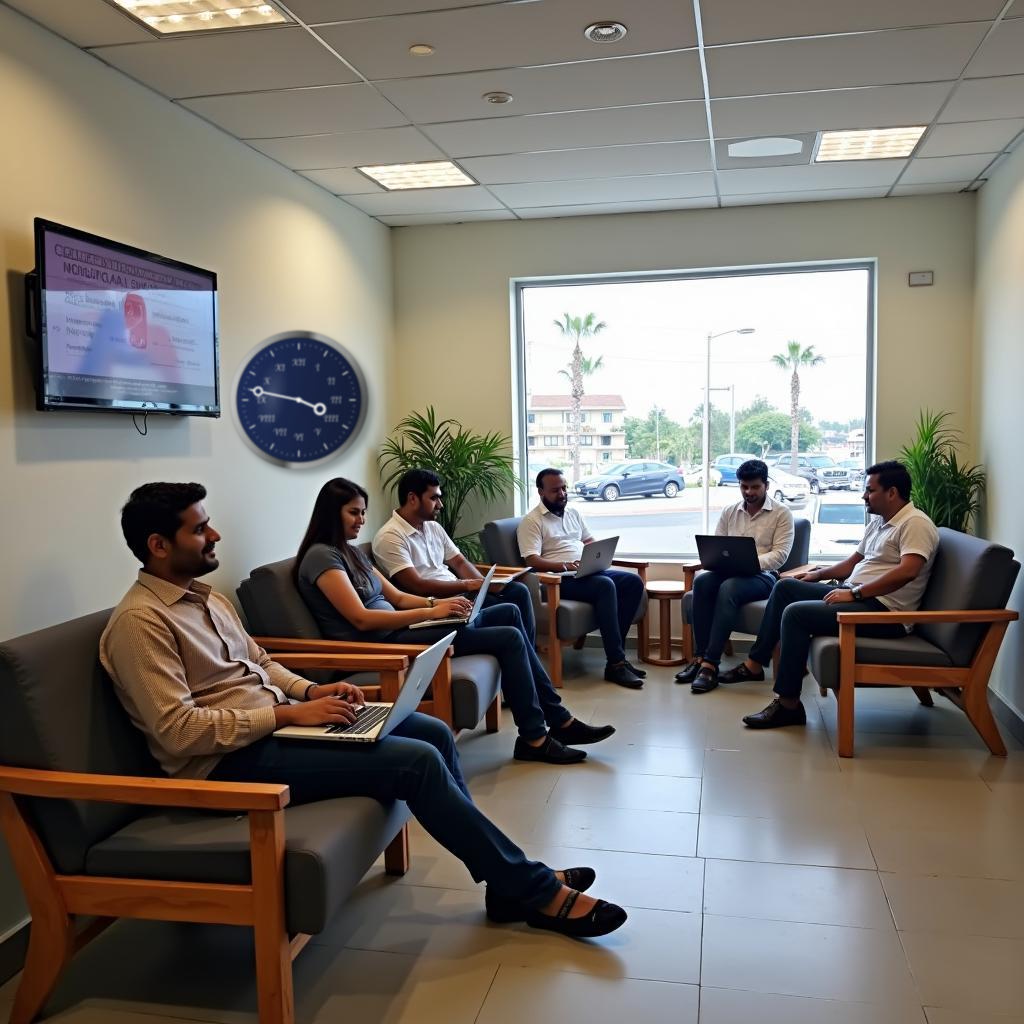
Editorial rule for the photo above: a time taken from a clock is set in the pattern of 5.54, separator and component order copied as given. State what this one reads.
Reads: 3.47
